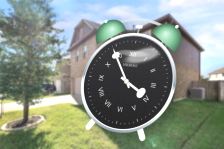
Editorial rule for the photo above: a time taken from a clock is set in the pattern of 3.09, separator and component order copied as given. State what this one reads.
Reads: 3.54
